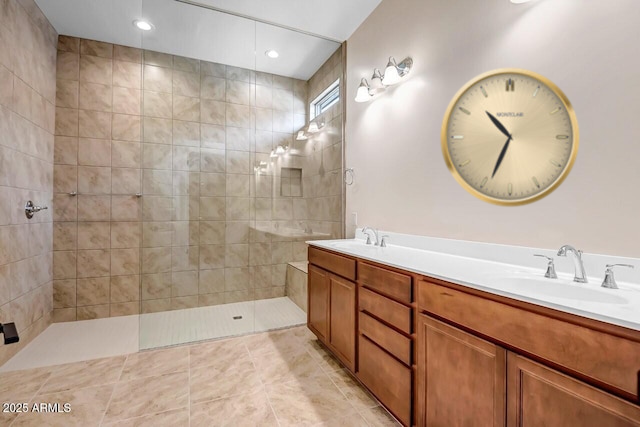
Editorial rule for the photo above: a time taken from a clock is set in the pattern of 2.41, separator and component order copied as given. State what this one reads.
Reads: 10.34
